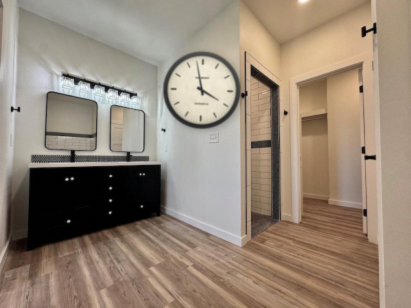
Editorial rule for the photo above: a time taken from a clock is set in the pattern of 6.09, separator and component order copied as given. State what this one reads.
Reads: 3.58
